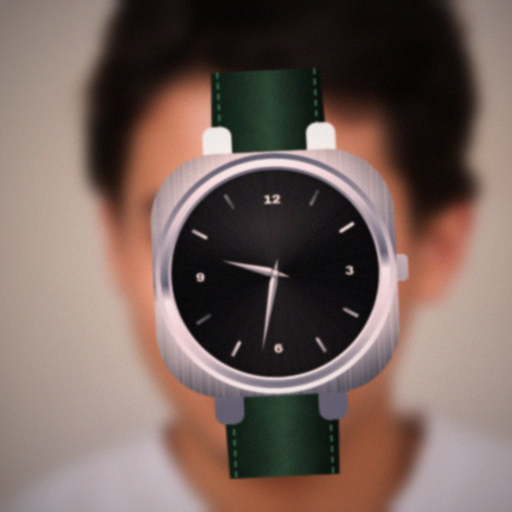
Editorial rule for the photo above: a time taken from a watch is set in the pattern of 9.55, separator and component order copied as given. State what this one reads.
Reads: 9.32
